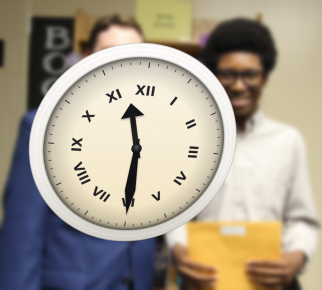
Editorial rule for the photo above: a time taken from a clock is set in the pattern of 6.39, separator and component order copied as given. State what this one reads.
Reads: 11.30
